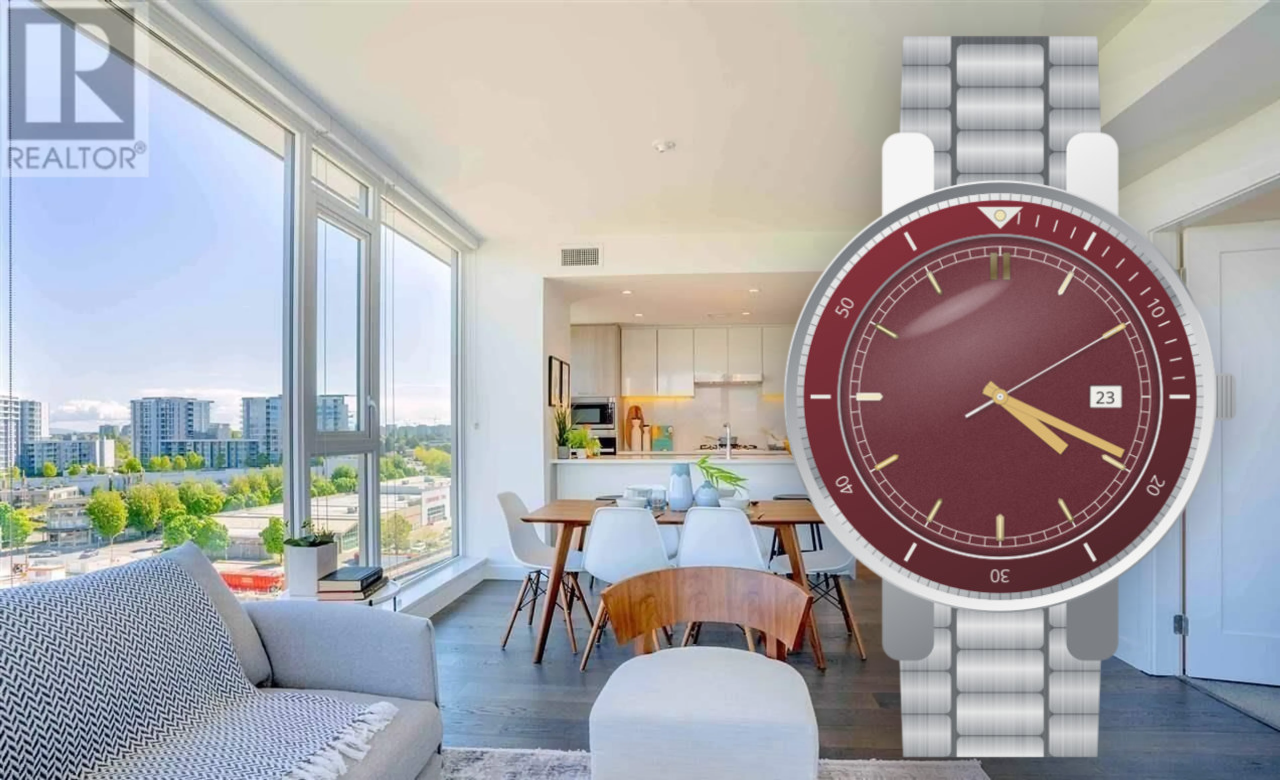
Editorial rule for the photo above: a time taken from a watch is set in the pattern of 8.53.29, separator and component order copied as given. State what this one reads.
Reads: 4.19.10
